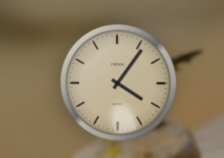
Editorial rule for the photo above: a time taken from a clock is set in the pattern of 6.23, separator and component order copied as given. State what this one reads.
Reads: 4.06
